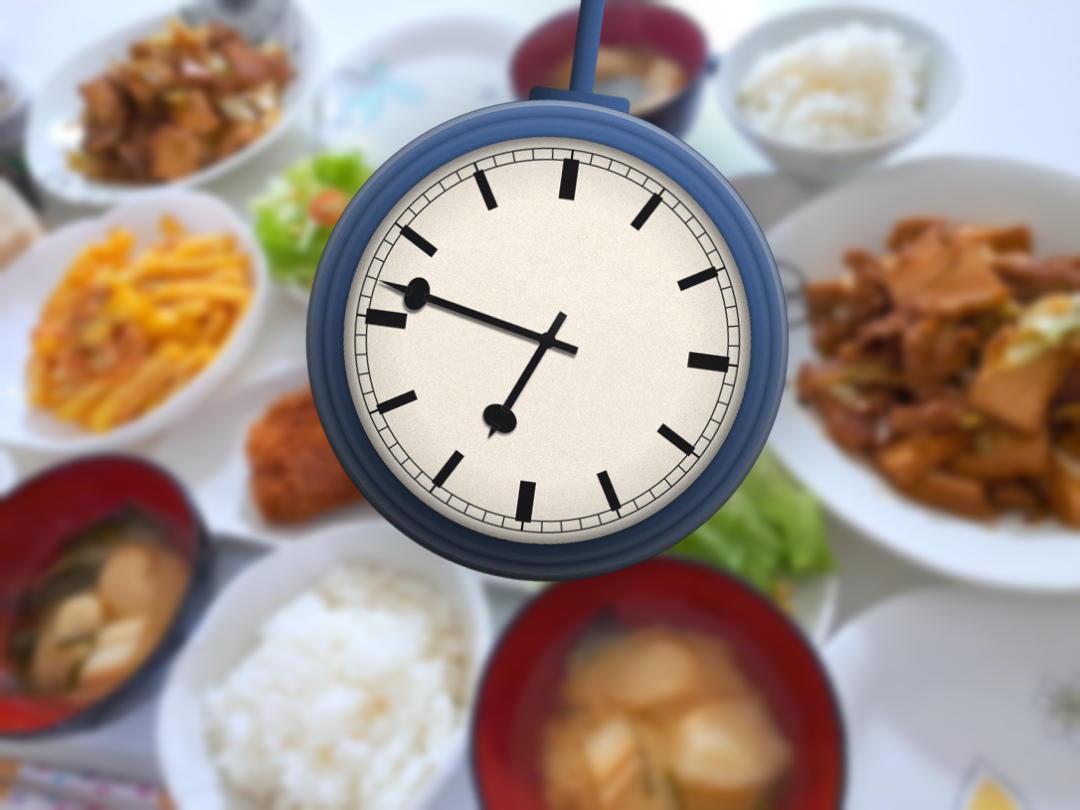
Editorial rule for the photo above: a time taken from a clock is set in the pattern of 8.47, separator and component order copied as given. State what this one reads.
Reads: 6.47
